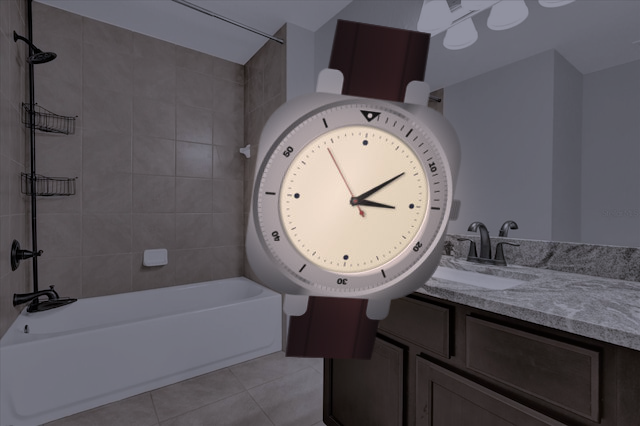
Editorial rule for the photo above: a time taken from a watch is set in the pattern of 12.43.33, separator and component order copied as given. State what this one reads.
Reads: 3.08.54
